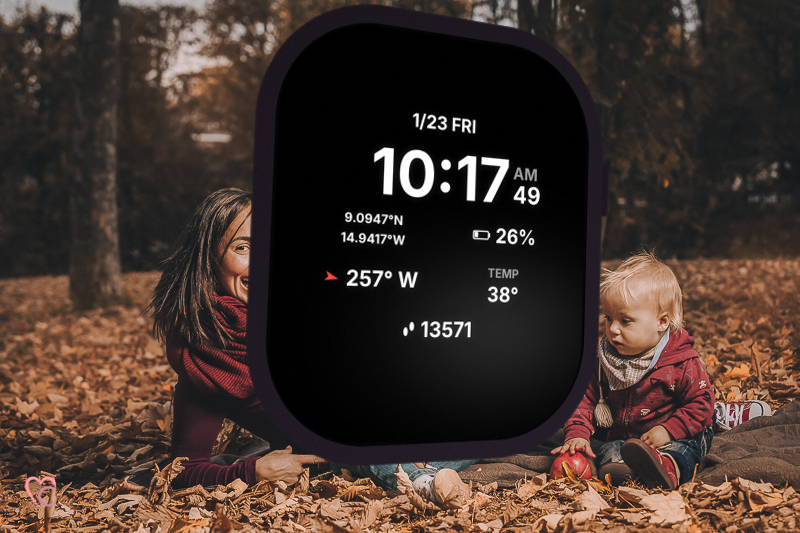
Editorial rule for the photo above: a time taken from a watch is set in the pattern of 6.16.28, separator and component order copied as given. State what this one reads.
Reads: 10.17.49
